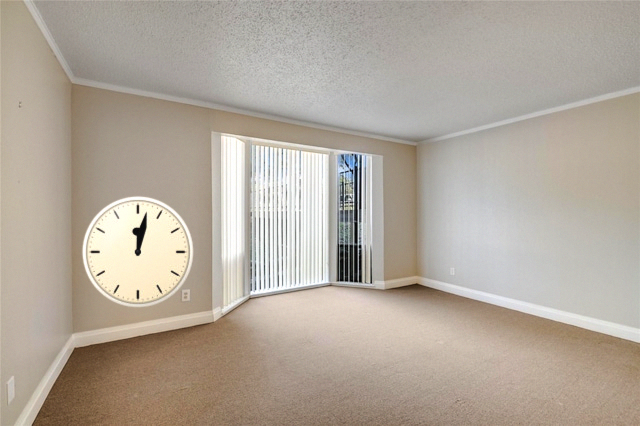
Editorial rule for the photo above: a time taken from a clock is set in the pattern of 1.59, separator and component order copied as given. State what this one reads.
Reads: 12.02
